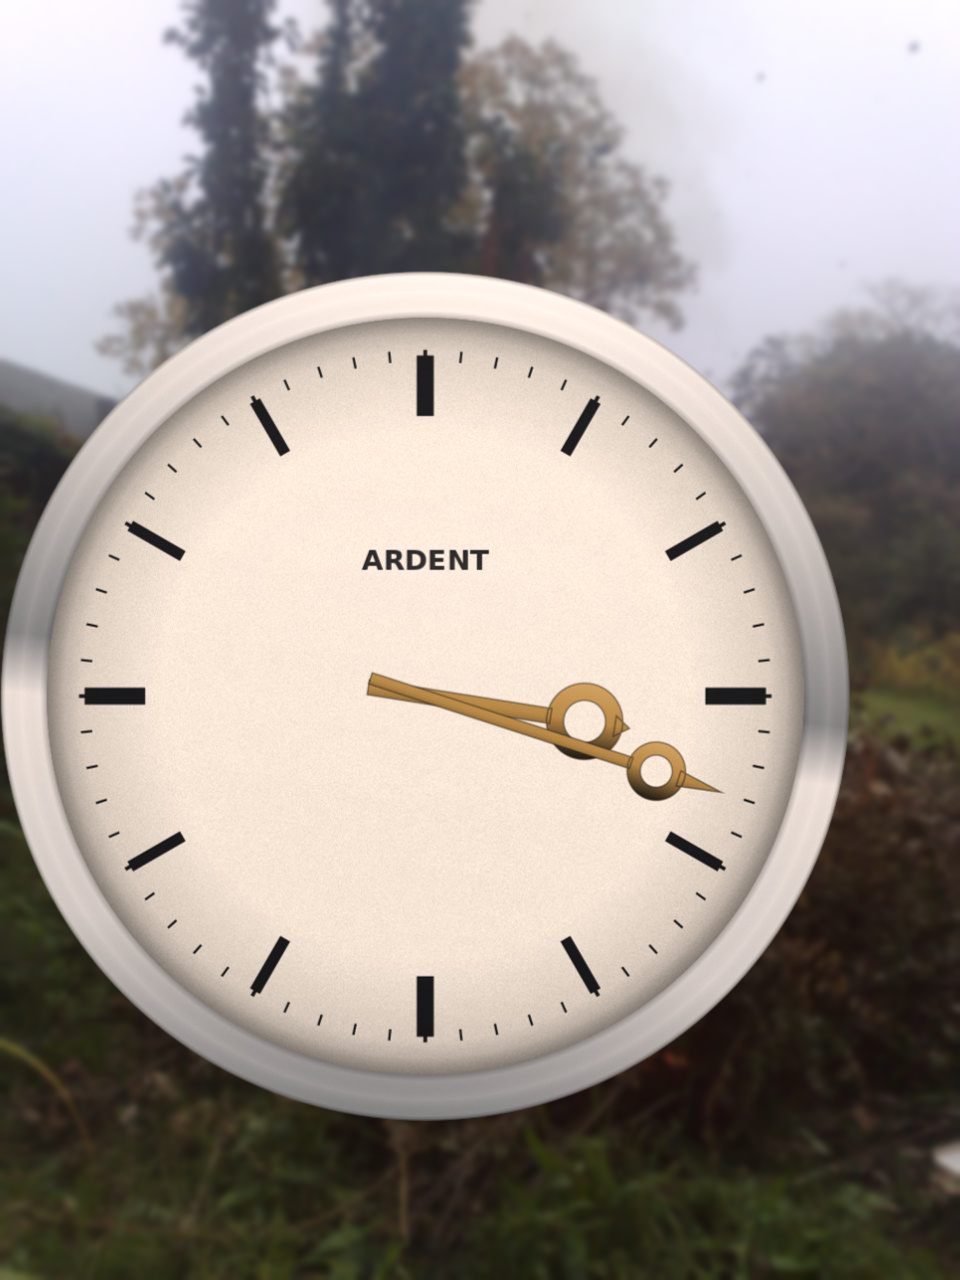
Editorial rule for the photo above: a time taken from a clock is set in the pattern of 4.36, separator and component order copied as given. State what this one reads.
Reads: 3.18
